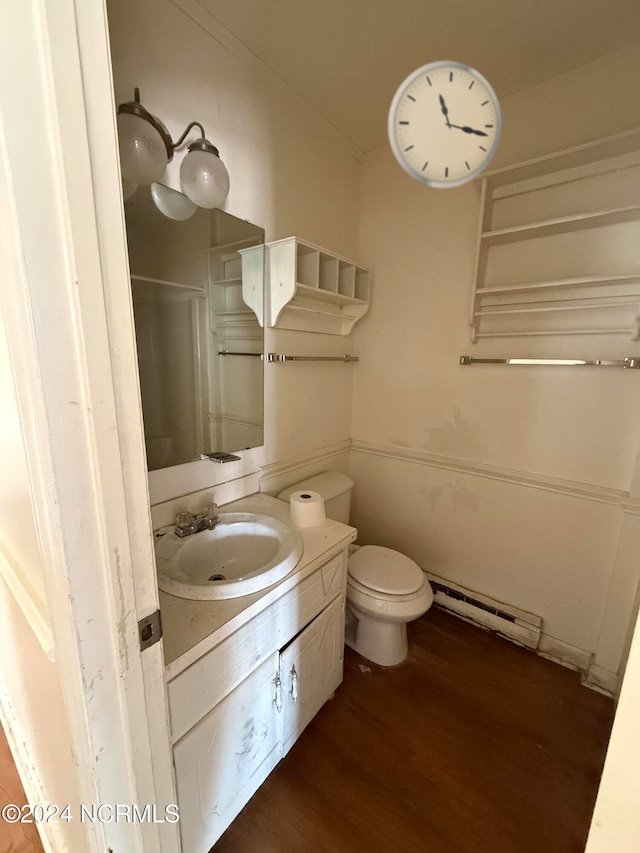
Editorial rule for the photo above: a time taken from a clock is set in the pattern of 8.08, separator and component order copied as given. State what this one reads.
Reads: 11.17
